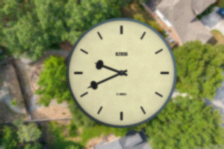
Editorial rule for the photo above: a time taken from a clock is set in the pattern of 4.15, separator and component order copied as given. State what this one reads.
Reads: 9.41
